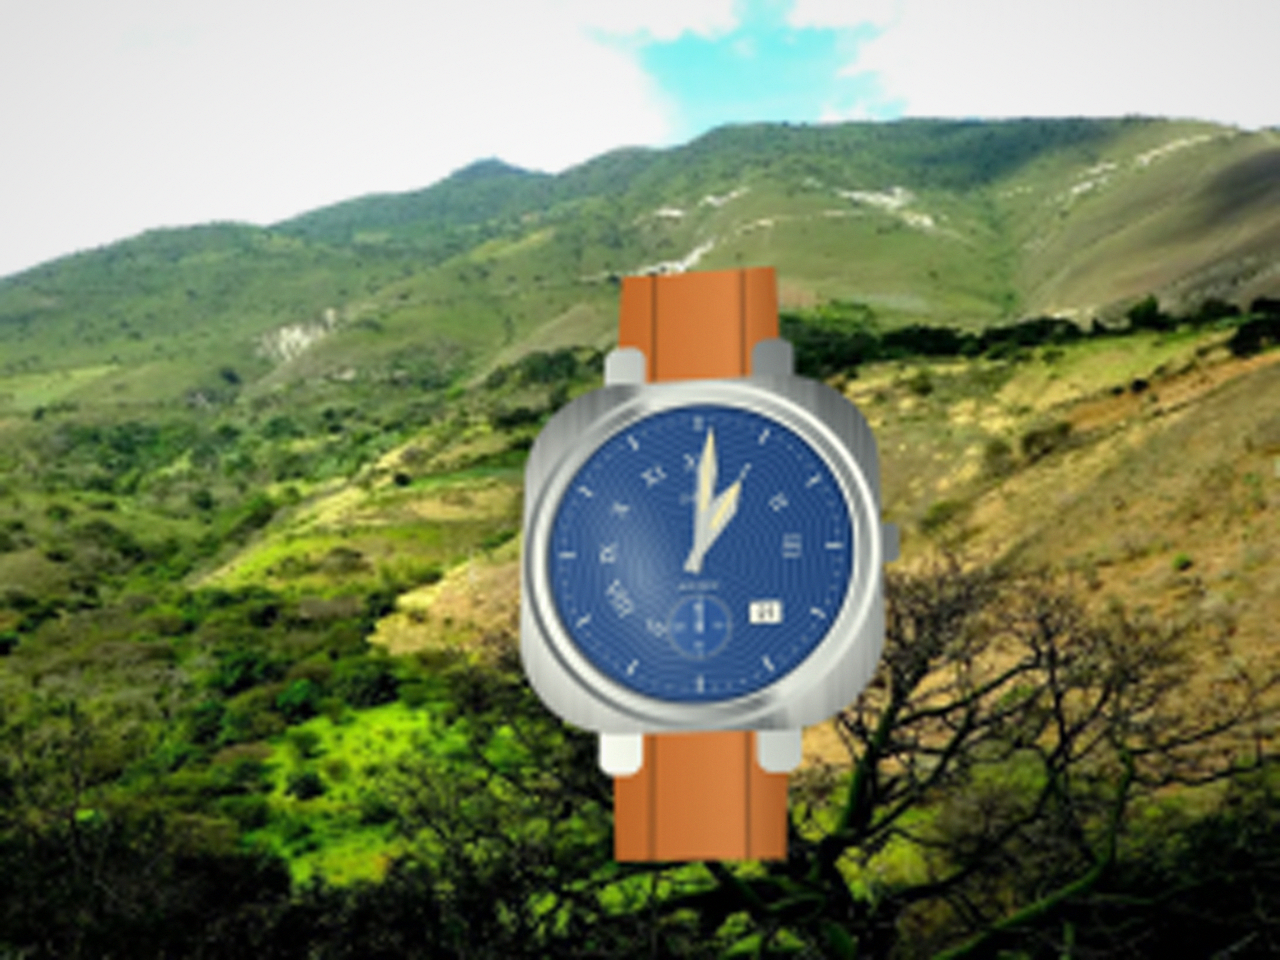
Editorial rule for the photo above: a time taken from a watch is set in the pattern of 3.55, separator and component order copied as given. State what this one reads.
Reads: 1.01
